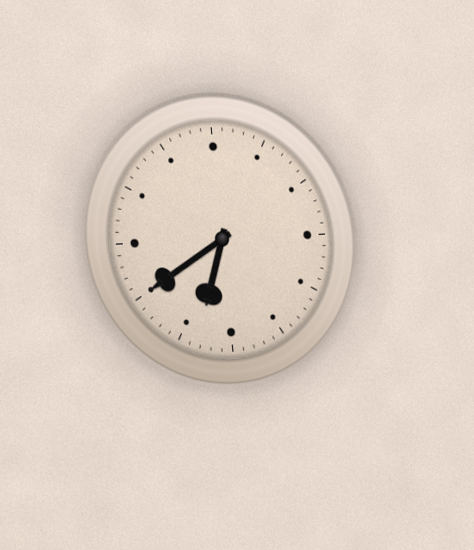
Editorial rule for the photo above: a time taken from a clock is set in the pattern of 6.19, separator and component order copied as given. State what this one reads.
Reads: 6.40
